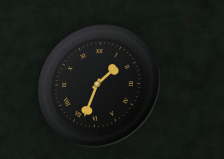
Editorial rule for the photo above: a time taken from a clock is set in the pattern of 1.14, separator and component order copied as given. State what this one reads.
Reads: 1.33
